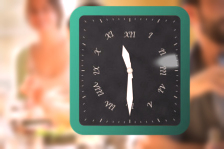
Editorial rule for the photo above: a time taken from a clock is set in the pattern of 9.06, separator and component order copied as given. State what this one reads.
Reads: 11.30
